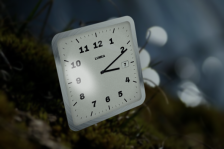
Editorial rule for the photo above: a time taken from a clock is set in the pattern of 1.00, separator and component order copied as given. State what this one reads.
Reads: 3.11
